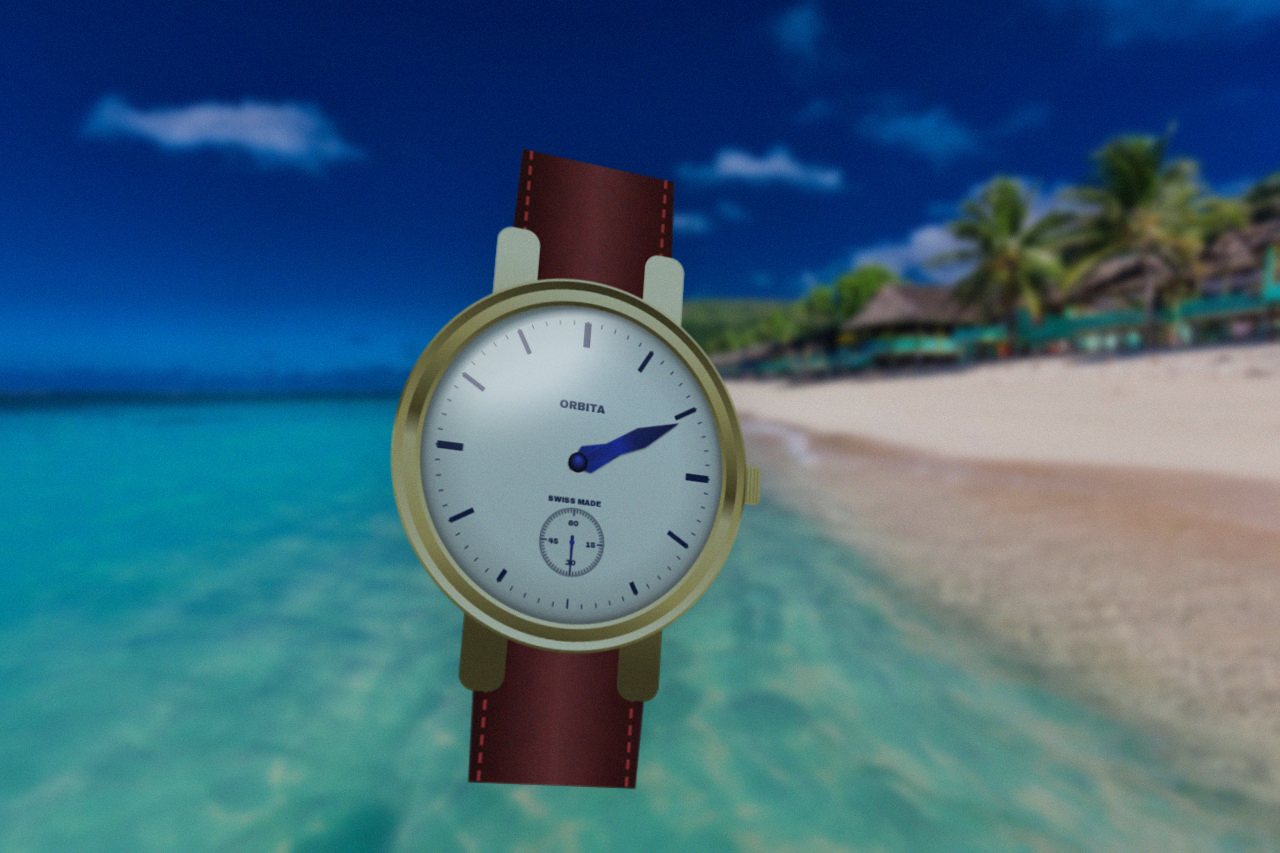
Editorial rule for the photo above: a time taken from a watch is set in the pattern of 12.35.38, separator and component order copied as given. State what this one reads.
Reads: 2.10.30
